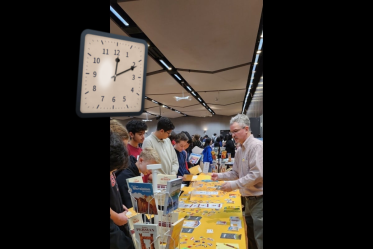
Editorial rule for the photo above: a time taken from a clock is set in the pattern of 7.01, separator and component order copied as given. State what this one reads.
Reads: 12.11
